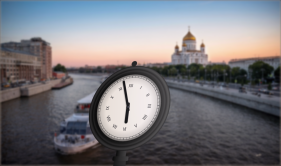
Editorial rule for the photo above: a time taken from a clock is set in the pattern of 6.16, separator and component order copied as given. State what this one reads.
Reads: 5.57
